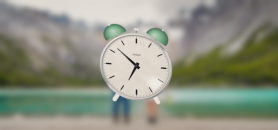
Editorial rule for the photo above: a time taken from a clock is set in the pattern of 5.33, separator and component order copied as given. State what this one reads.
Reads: 6.52
